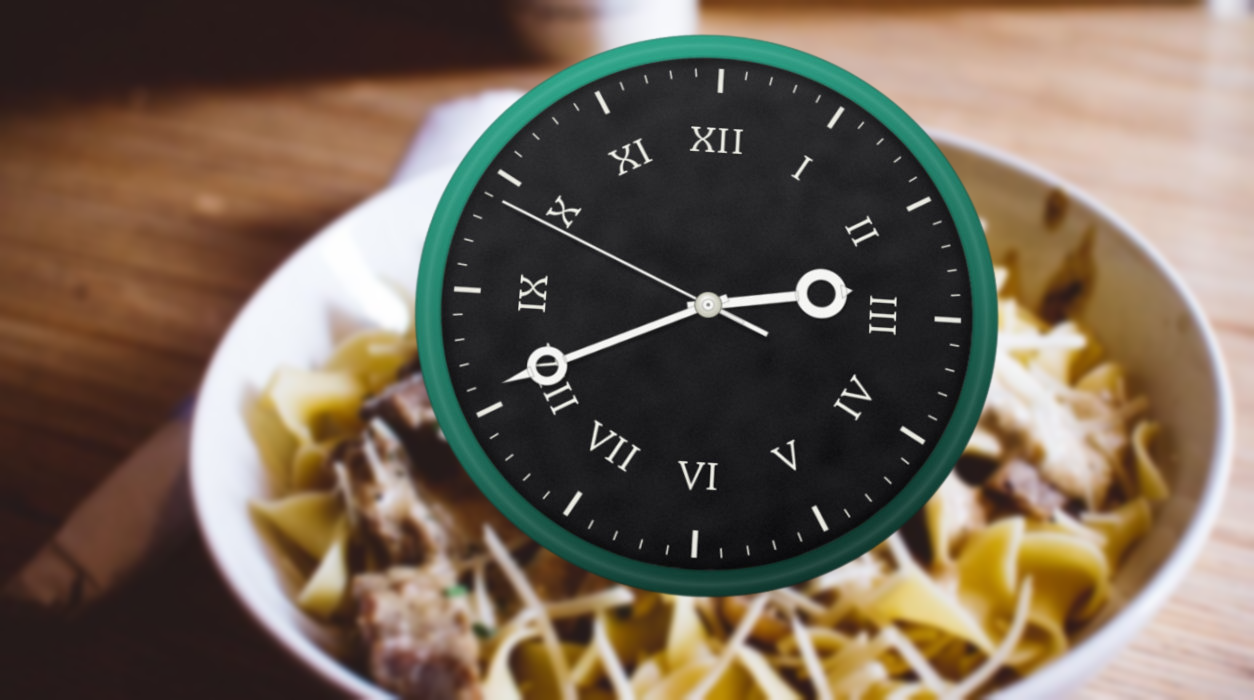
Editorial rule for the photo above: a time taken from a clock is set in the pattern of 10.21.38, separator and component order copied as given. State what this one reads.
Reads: 2.40.49
